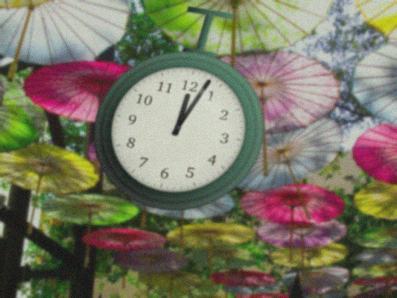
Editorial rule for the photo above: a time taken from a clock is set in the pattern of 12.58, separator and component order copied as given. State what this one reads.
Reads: 12.03
